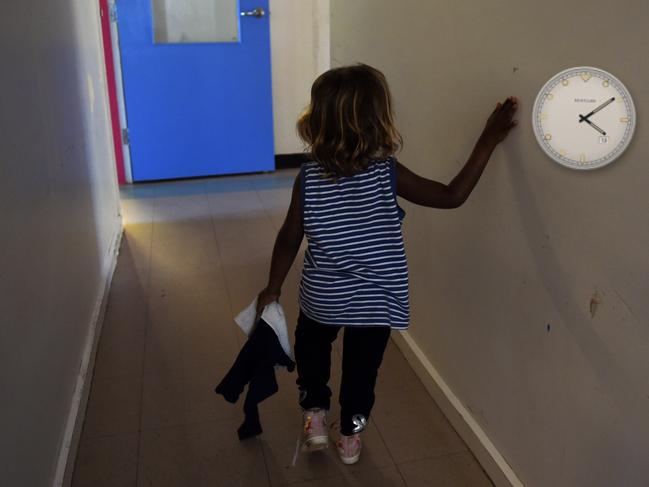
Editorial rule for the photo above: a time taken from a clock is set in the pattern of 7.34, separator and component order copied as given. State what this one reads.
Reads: 4.09
